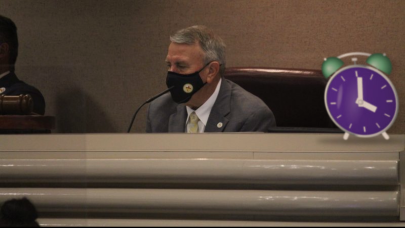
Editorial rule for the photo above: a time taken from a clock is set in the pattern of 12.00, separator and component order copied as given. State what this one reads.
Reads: 4.01
